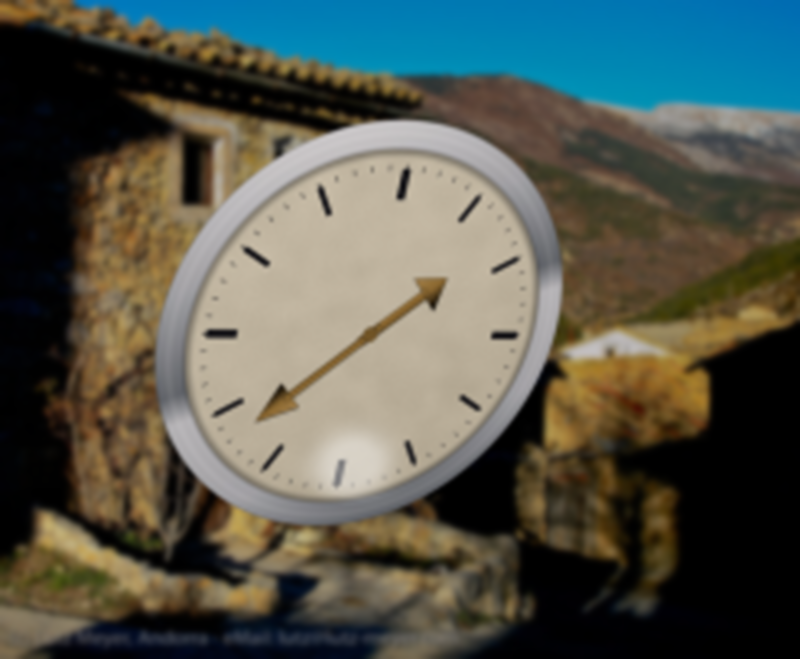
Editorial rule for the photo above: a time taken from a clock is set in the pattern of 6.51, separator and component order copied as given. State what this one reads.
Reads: 1.38
